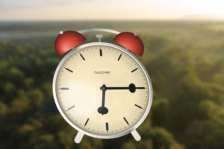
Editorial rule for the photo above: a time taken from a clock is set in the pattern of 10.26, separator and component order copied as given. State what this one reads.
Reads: 6.15
